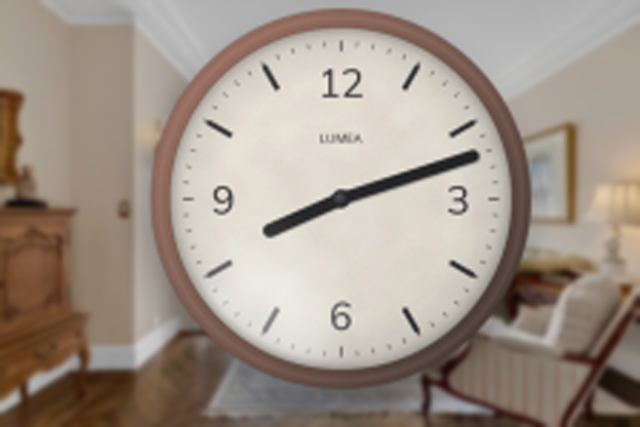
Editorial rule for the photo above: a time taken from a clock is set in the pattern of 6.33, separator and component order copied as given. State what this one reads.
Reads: 8.12
